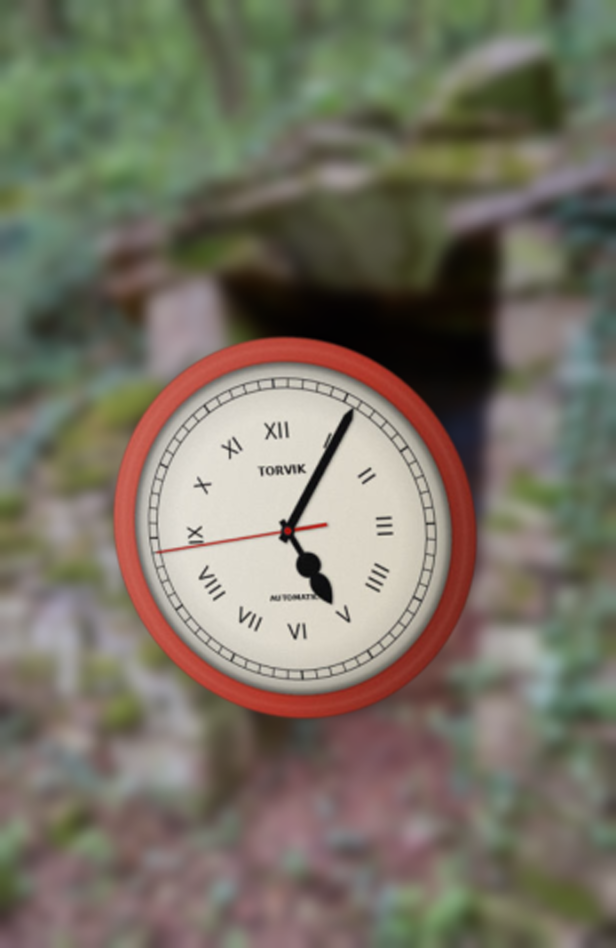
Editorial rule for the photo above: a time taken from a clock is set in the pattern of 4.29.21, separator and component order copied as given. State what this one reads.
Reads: 5.05.44
